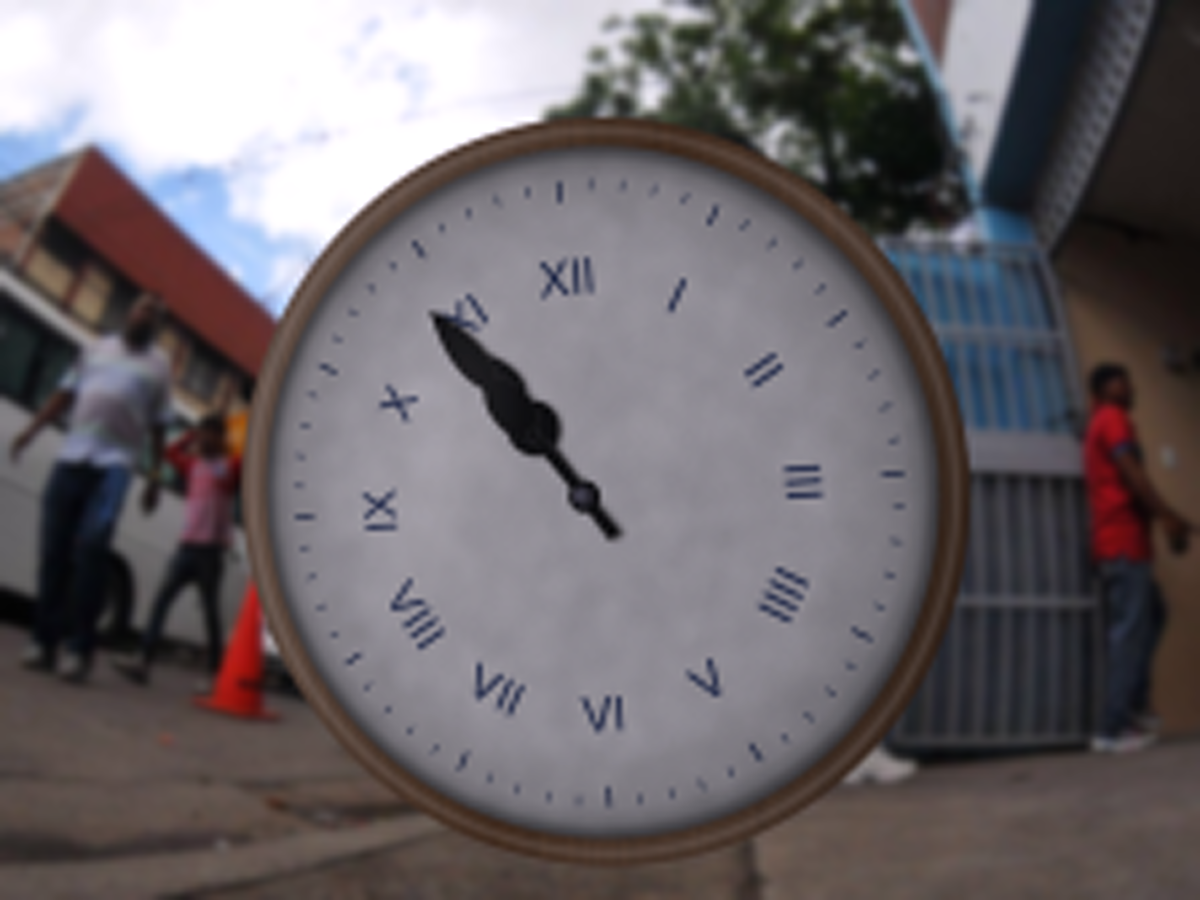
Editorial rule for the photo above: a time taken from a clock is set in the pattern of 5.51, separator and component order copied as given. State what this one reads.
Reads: 10.54
